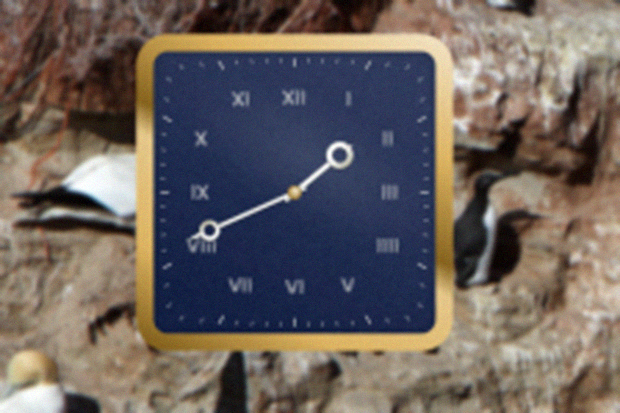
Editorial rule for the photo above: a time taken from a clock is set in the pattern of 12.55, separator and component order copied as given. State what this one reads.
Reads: 1.41
